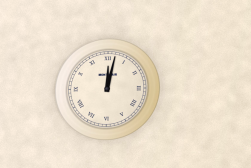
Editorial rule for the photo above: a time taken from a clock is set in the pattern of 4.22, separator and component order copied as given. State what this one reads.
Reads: 12.02
